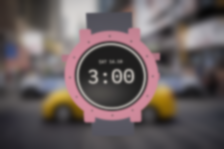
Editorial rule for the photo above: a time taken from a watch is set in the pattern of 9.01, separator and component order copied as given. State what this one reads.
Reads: 3.00
